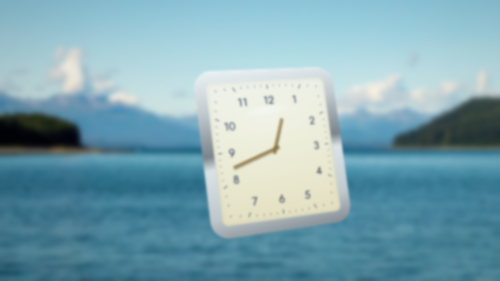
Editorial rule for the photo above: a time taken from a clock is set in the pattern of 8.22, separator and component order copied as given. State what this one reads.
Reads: 12.42
